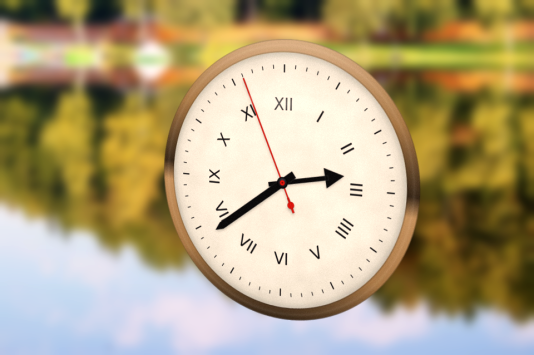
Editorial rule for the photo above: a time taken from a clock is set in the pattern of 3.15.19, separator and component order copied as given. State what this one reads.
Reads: 2.38.56
